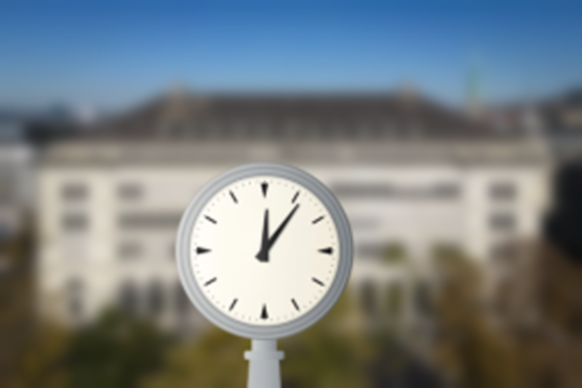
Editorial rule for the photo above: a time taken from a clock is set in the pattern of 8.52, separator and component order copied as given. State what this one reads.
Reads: 12.06
